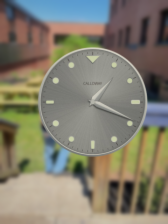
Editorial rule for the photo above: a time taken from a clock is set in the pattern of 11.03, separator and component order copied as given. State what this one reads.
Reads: 1.19
